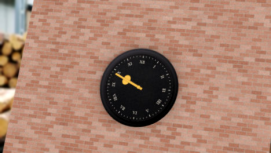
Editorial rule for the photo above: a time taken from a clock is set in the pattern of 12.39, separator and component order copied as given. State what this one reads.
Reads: 9.49
